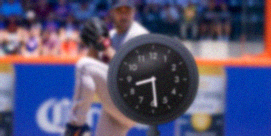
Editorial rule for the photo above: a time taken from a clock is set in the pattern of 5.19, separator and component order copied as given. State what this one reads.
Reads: 8.29
